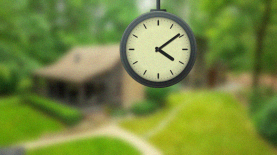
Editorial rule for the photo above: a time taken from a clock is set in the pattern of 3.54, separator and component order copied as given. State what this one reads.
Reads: 4.09
